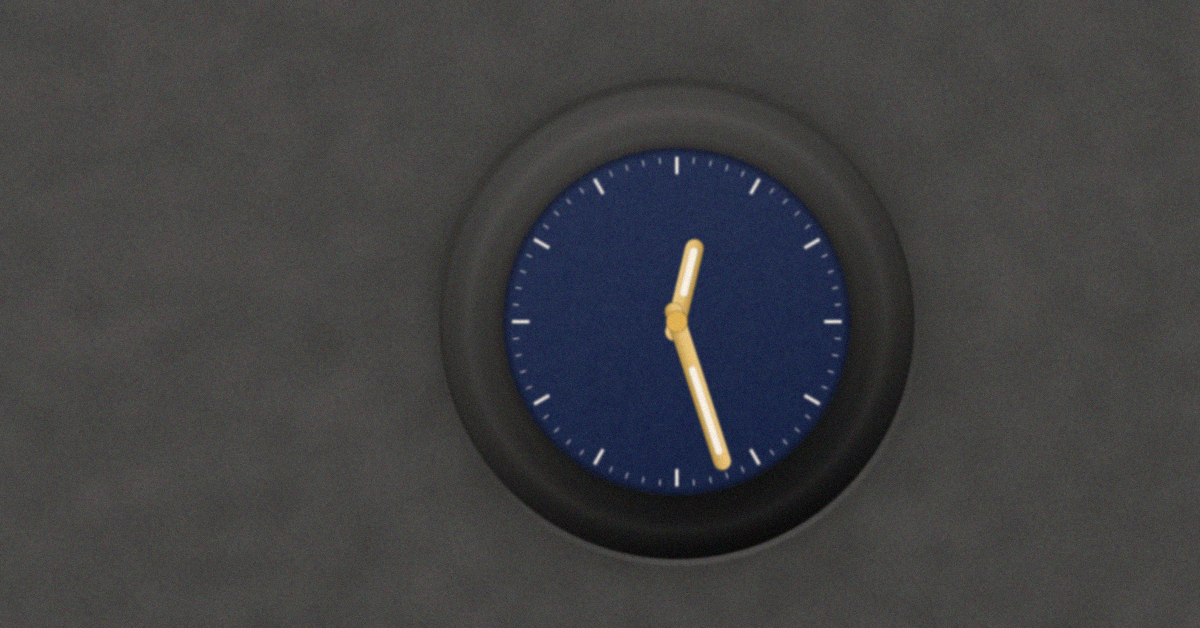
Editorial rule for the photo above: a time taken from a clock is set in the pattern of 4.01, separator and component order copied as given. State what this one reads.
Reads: 12.27
